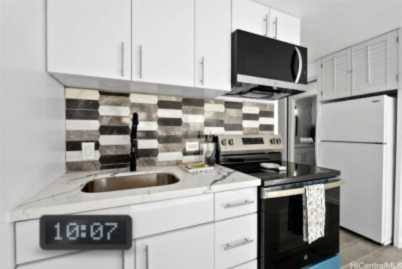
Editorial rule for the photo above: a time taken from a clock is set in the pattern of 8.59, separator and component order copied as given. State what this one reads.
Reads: 10.07
